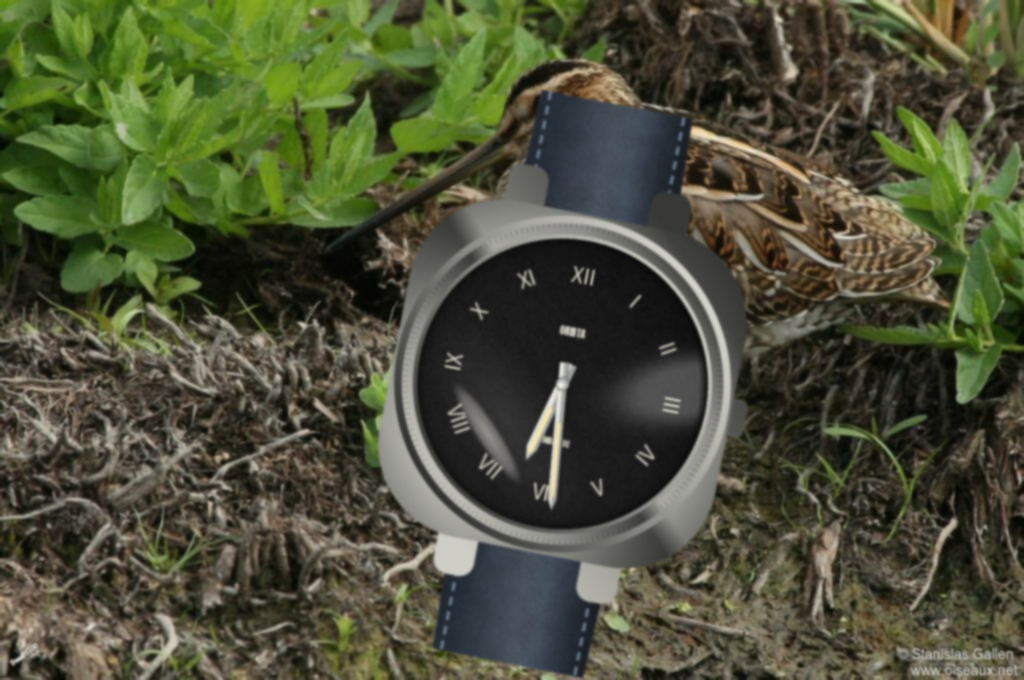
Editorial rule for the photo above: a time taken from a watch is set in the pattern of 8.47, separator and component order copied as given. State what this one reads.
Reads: 6.29
